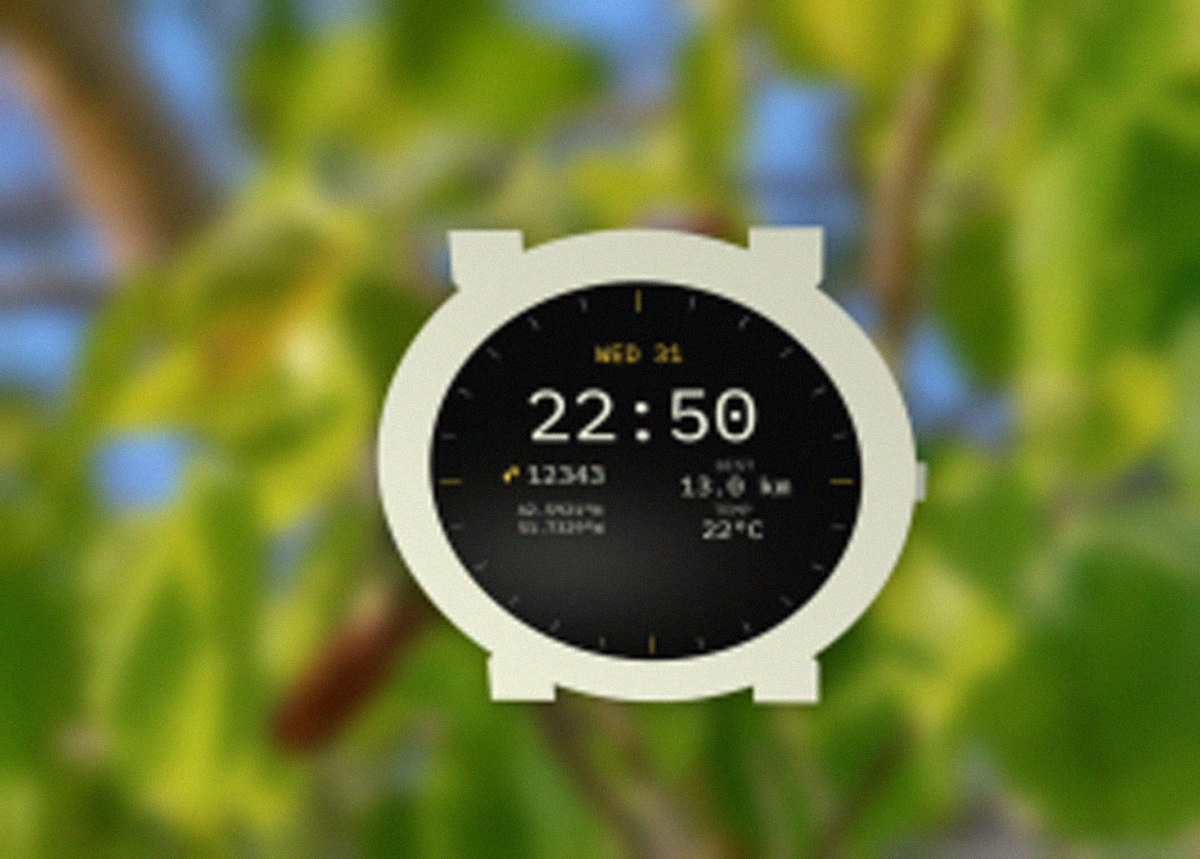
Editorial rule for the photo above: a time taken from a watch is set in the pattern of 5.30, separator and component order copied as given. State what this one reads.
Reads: 22.50
